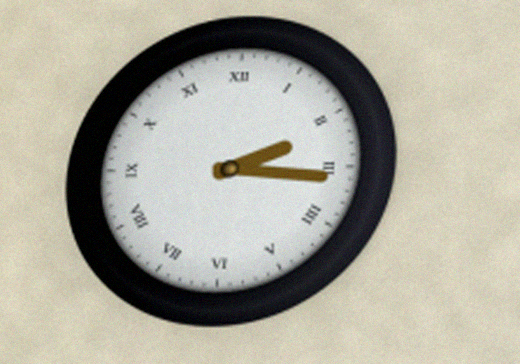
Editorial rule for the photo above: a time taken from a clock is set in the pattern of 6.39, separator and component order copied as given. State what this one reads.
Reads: 2.16
